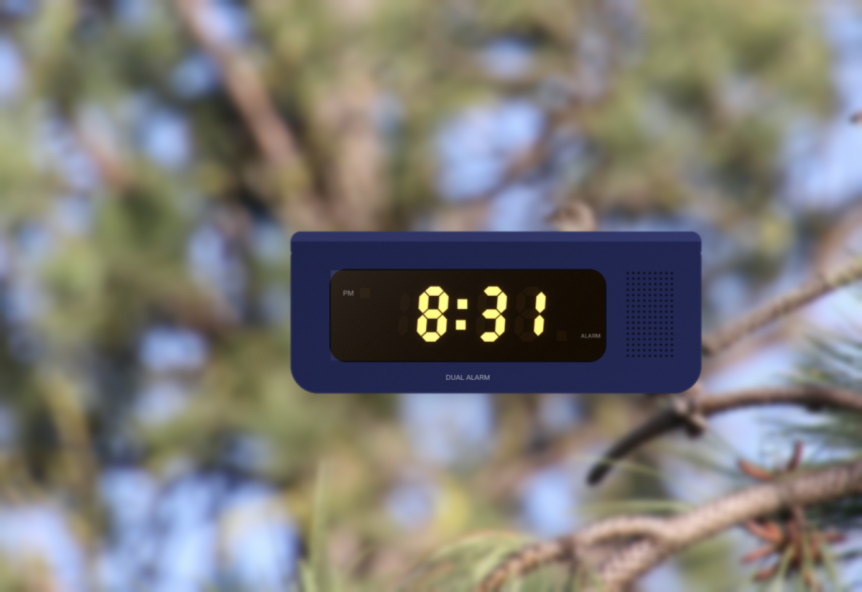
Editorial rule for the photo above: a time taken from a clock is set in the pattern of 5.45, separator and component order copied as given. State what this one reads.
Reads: 8.31
